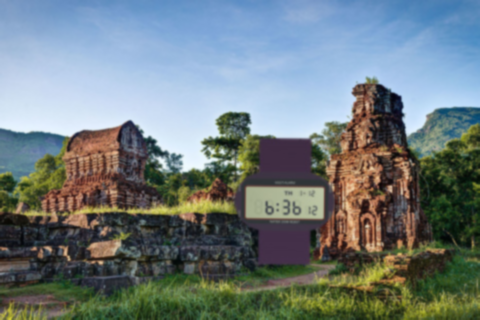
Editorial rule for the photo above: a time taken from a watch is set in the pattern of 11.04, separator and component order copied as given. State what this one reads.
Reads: 6.36
